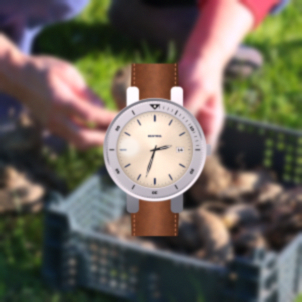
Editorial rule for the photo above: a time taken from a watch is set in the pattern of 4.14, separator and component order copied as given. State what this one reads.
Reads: 2.33
